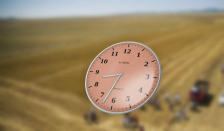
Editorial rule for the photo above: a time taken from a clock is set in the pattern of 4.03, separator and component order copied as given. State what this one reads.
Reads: 8.33
